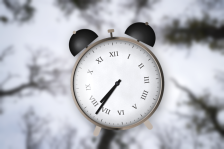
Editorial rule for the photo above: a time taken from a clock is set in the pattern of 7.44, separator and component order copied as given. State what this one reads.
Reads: 7.37
